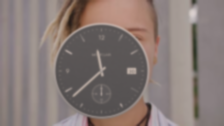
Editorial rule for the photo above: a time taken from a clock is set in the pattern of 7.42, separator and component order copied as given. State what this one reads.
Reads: 11.38
